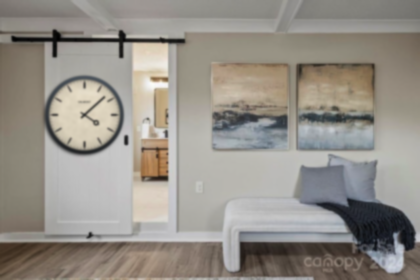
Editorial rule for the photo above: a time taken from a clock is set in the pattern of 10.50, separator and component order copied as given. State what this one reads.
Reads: 4.08
